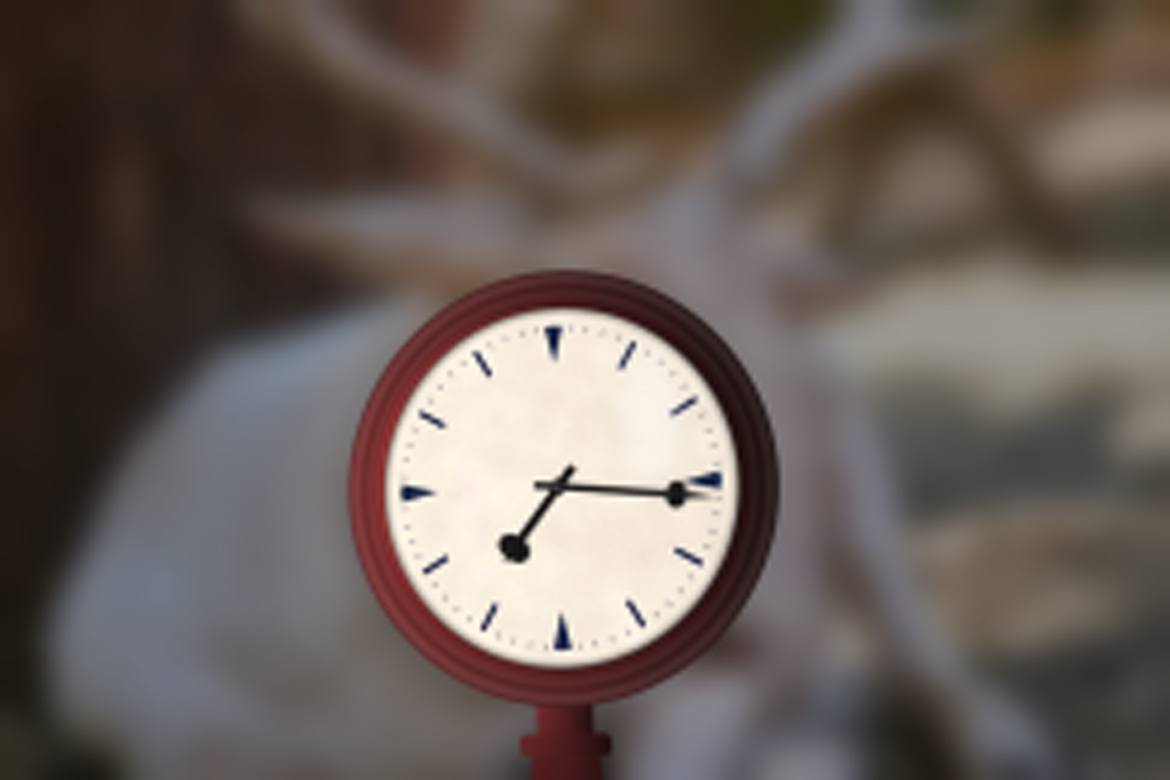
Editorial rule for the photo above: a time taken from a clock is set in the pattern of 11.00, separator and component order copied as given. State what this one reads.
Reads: 7.16
